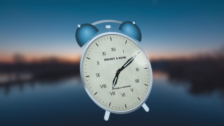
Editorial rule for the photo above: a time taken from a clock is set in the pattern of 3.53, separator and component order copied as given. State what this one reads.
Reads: 7.10
